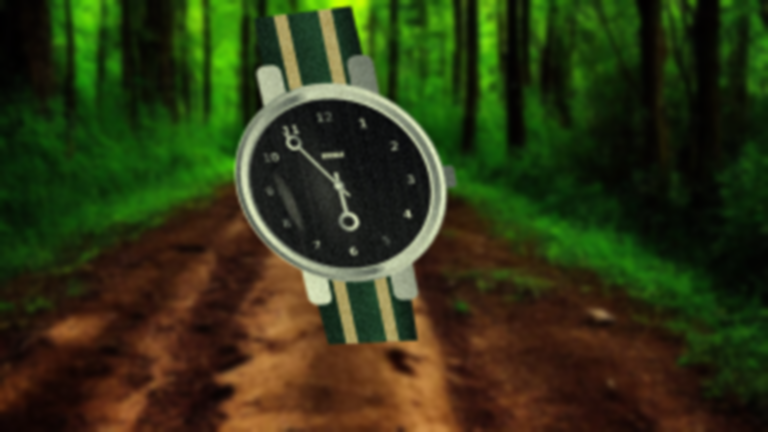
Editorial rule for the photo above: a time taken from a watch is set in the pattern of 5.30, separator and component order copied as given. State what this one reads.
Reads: 5.54
